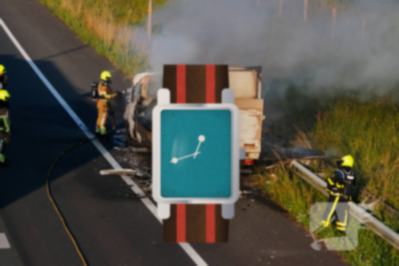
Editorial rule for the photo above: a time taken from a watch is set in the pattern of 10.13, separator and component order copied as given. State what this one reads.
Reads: 12.42
